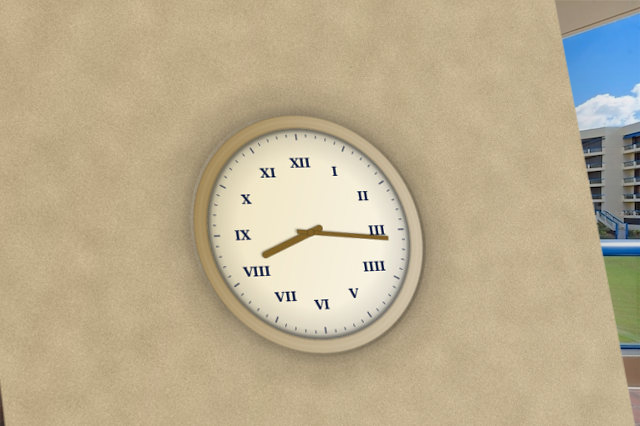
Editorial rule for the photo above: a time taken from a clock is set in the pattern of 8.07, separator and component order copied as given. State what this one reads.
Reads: 8.16
